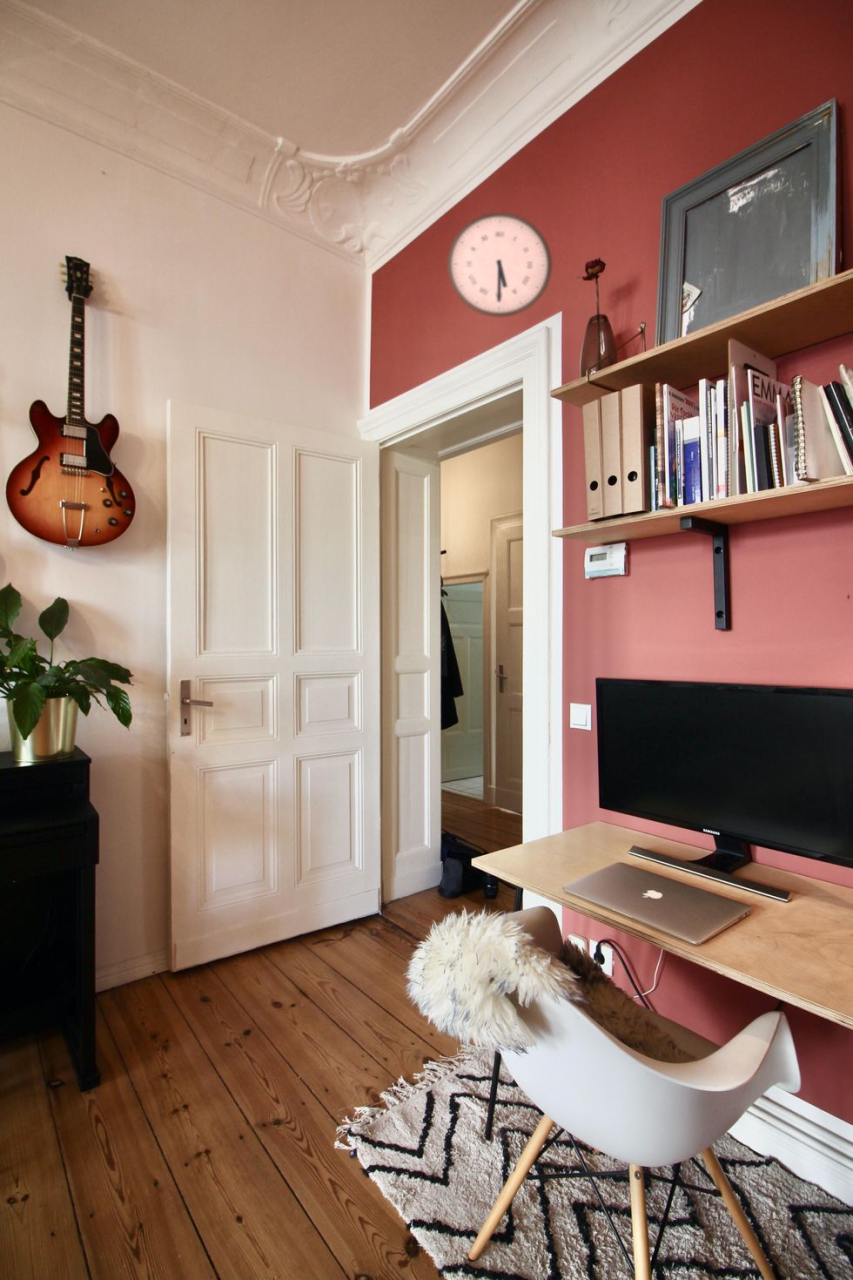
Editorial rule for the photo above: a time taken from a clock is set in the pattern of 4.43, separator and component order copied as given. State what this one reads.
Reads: 5.30
